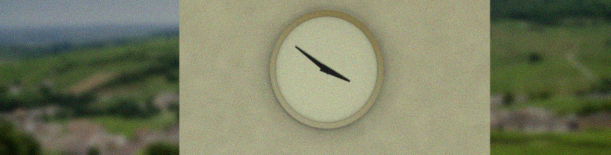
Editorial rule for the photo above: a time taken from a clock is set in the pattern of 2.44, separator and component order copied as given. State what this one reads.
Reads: 3.51
